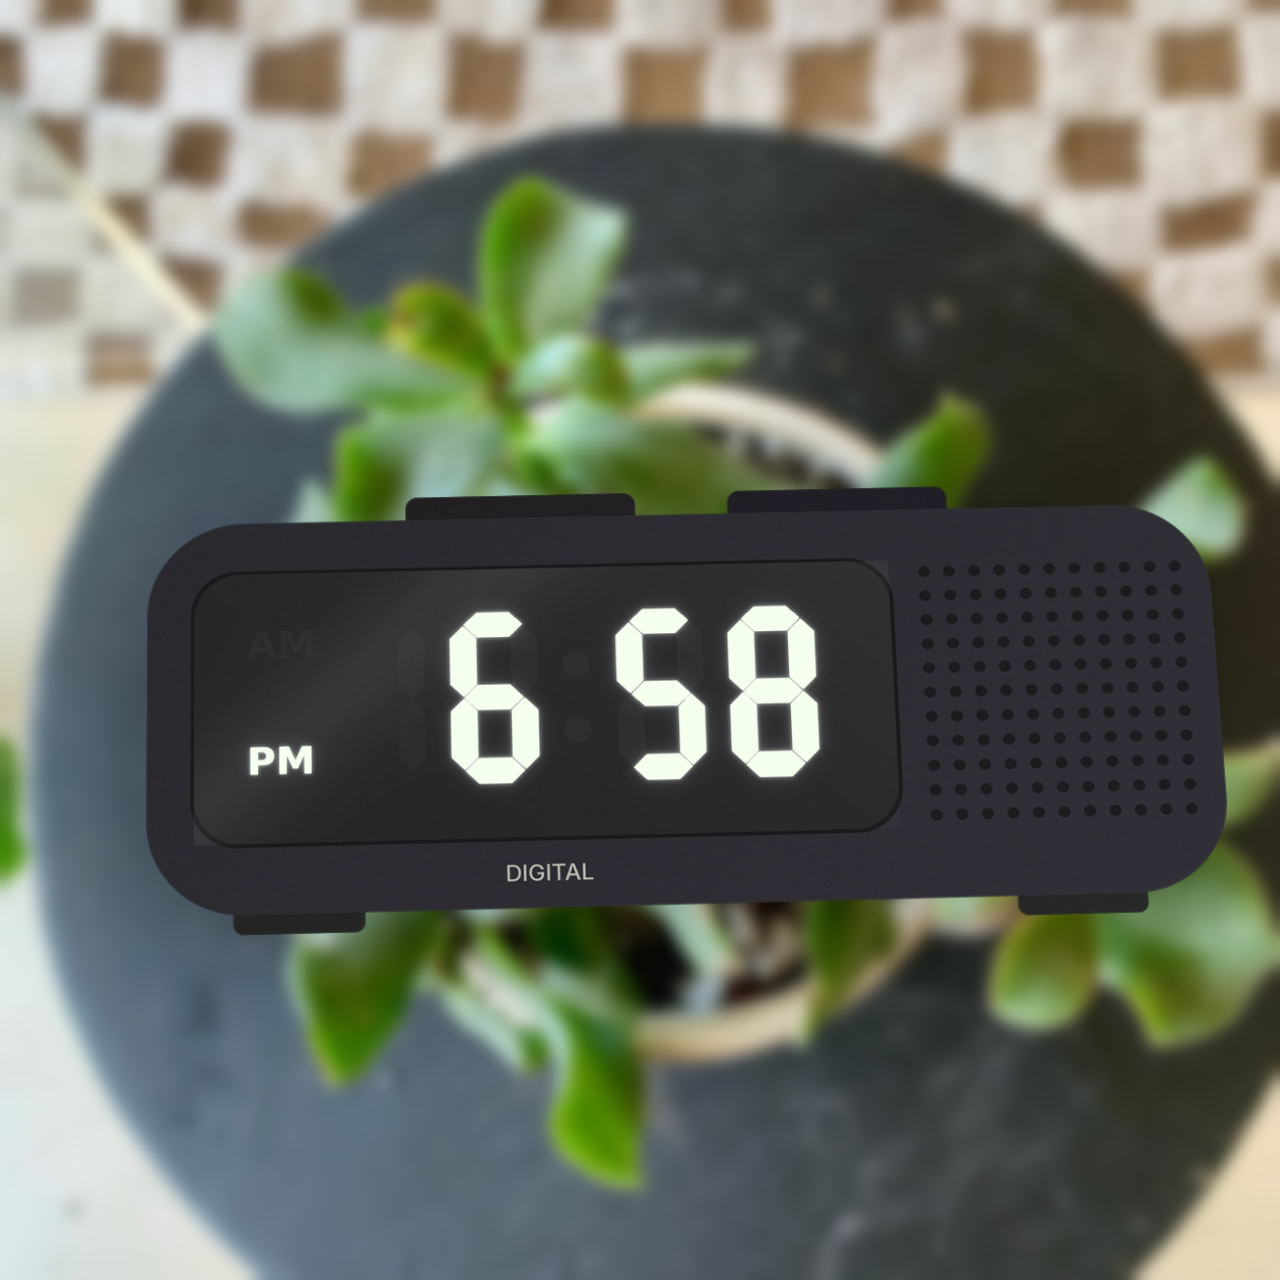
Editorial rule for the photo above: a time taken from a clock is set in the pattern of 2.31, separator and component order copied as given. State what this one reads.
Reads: 6.58
